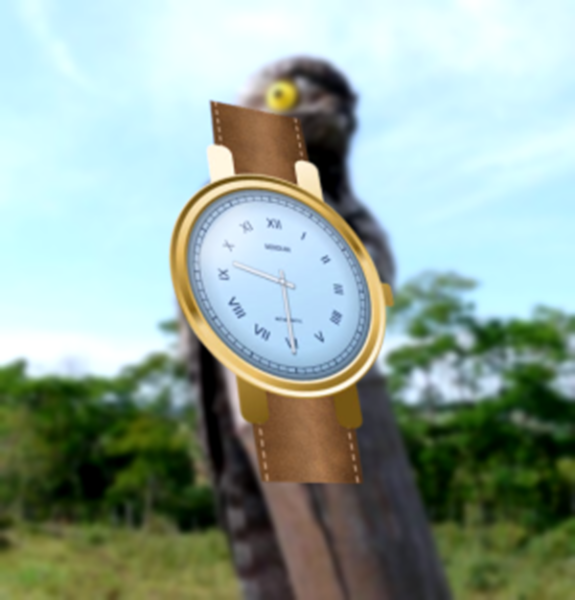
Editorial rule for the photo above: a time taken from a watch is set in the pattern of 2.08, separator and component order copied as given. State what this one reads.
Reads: 9.30
